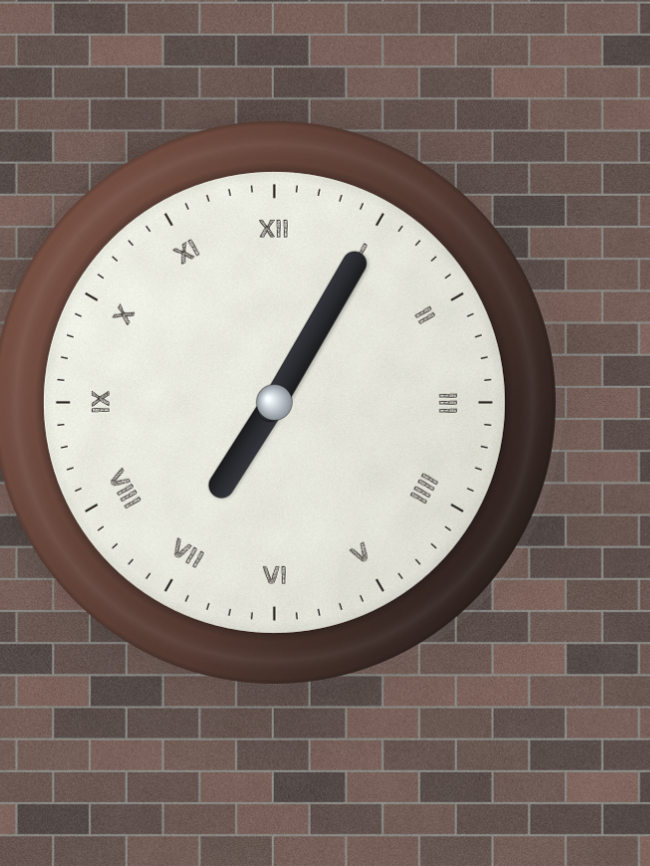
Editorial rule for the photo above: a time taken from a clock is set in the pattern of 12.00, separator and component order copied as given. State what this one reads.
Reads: 7.05
